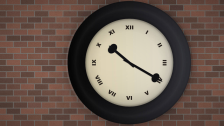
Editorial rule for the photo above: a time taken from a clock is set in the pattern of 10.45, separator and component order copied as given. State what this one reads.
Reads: 10.20
